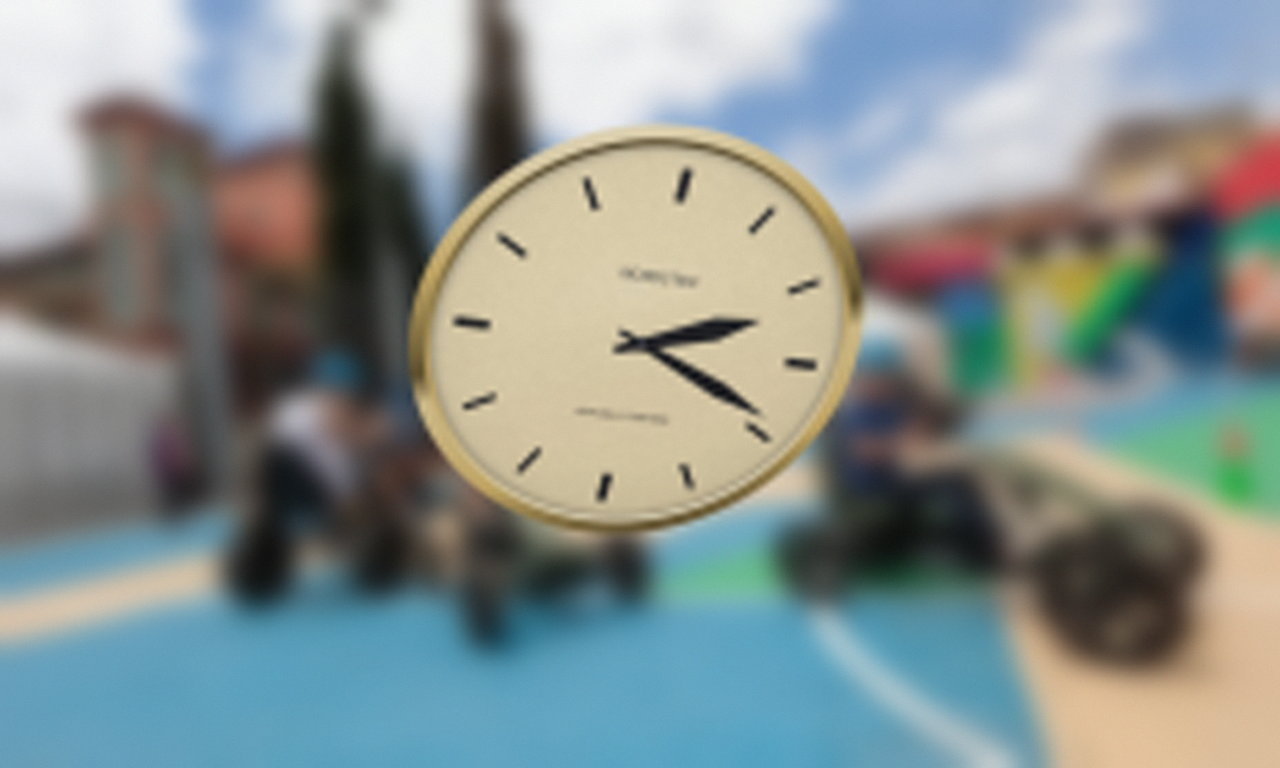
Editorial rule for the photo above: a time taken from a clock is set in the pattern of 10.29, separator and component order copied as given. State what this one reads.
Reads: 2.19
